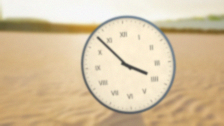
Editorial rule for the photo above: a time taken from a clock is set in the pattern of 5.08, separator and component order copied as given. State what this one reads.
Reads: 3.53
